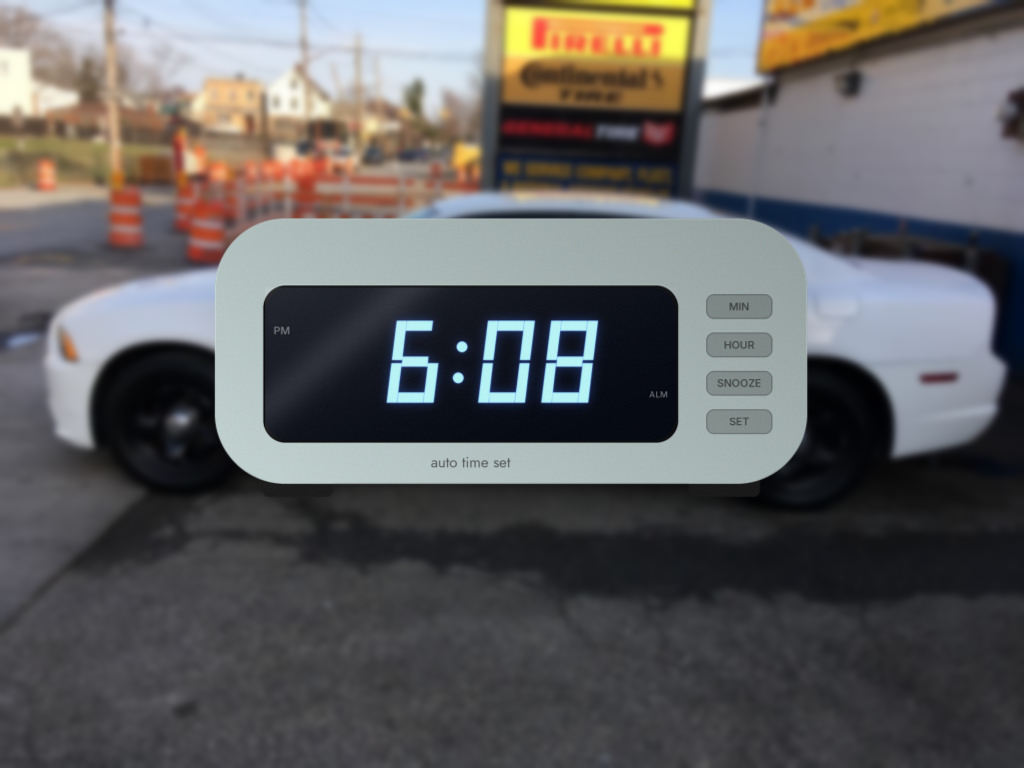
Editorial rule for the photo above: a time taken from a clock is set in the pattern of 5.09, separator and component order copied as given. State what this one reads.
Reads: 6.08
